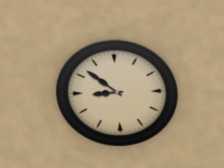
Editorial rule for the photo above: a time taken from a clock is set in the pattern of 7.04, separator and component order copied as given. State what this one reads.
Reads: 8.52
